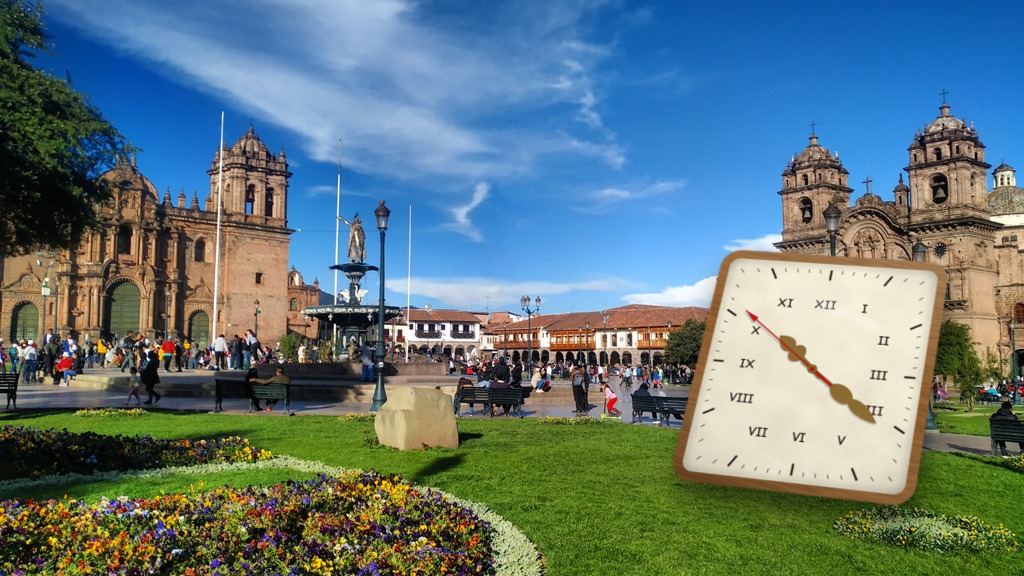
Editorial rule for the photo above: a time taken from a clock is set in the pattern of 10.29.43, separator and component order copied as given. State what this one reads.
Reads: 10.20.51
